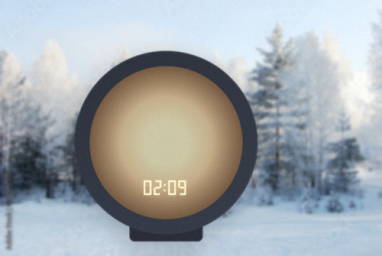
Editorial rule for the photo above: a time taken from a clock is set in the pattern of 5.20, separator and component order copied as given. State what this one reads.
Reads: 2.09
